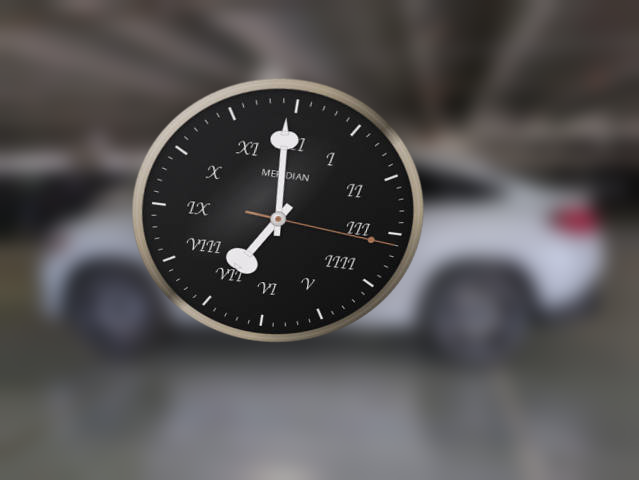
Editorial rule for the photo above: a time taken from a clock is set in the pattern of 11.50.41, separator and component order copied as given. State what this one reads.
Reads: 6.59.16
